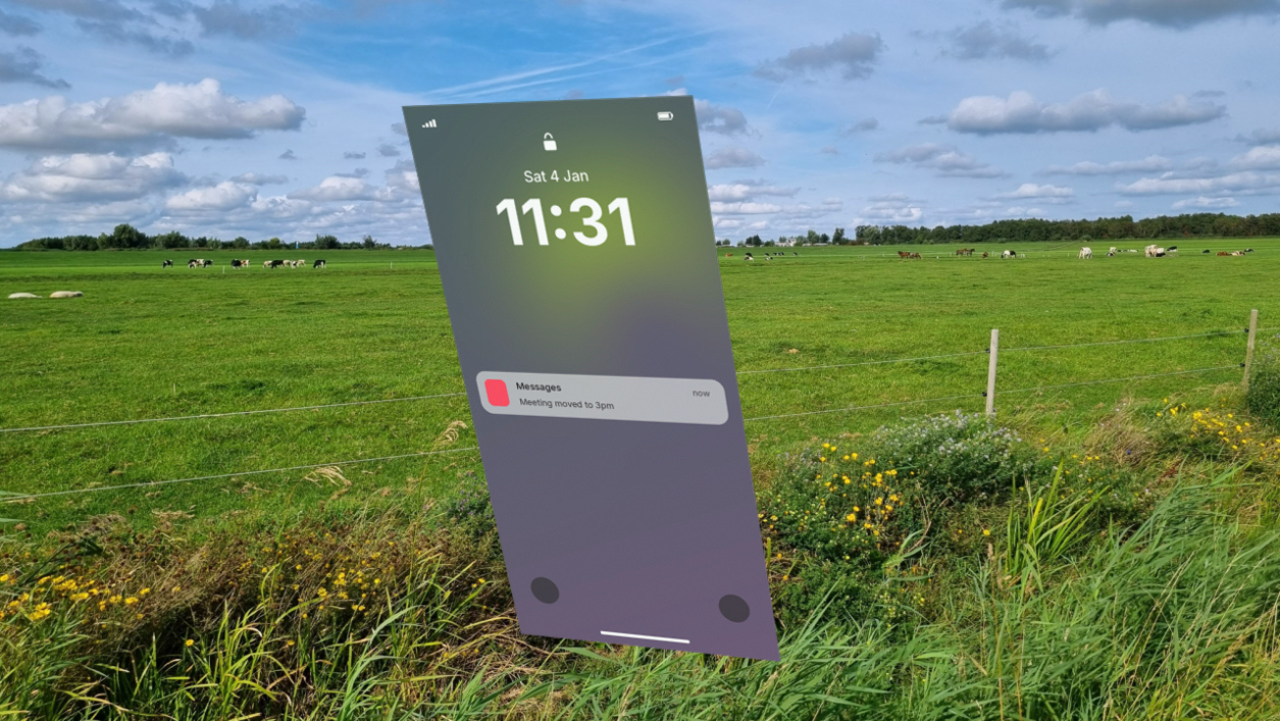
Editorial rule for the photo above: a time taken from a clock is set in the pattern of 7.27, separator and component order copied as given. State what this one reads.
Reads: 11.31
